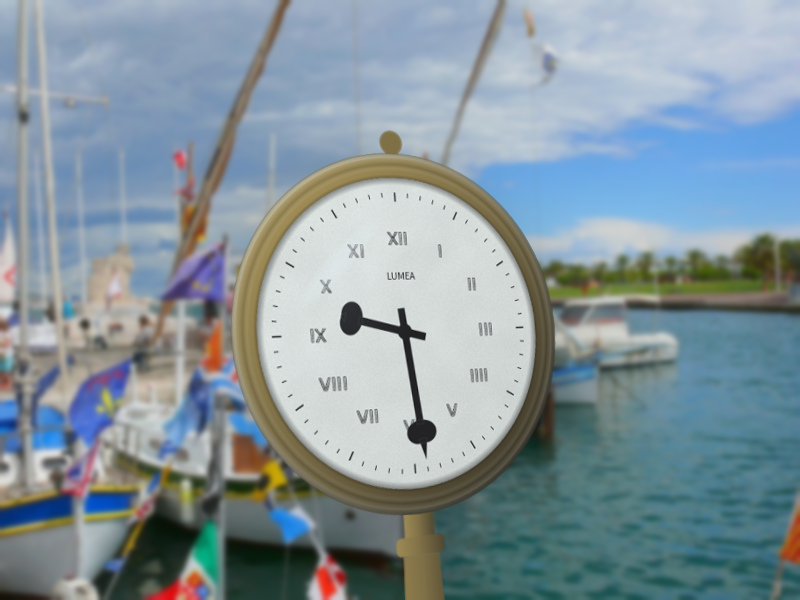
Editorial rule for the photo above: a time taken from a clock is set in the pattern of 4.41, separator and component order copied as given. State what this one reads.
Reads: 9.29
